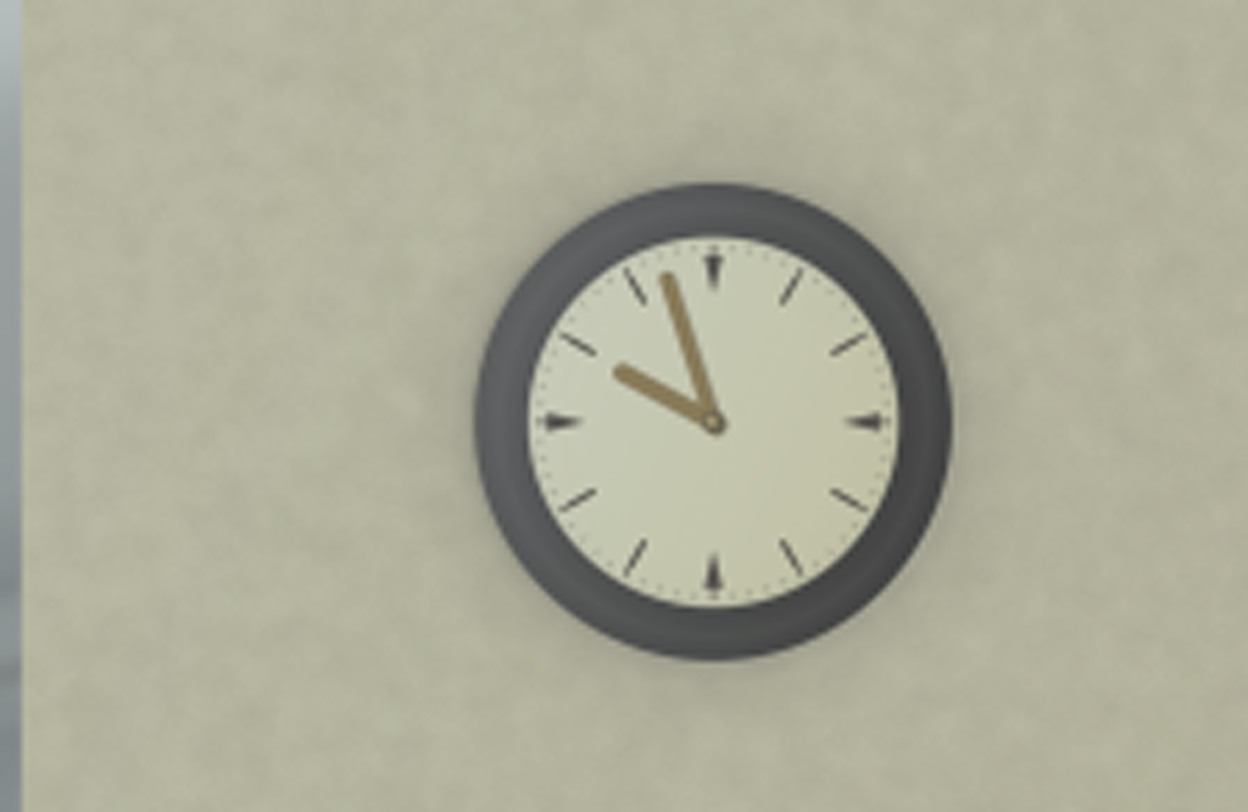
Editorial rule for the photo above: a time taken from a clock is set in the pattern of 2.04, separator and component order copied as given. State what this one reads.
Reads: 9.57
